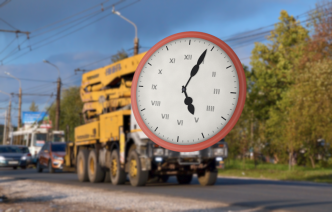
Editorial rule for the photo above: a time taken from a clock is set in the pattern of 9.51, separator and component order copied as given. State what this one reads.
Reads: 5.04
